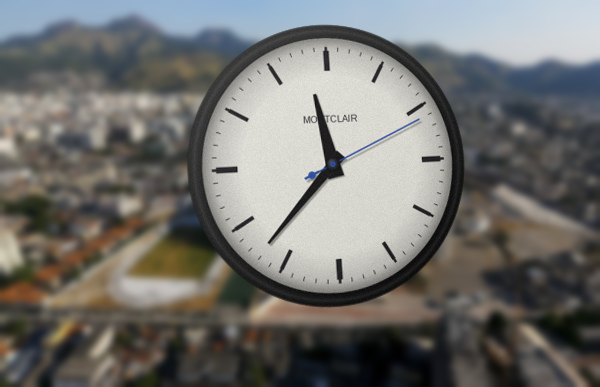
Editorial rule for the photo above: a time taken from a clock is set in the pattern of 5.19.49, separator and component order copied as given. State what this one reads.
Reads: 11.37.11
